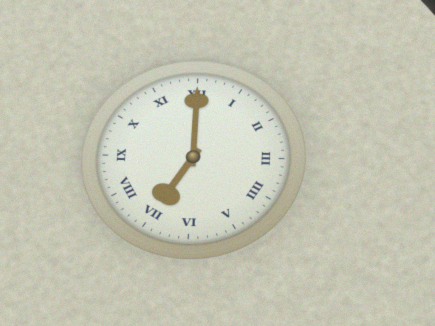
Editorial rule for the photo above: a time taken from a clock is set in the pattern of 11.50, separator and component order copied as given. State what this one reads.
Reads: 7.00
